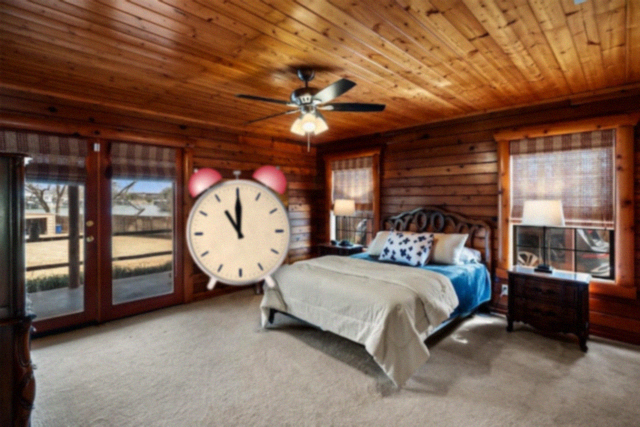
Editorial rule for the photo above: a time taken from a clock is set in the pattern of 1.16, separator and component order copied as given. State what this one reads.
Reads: 11.00
